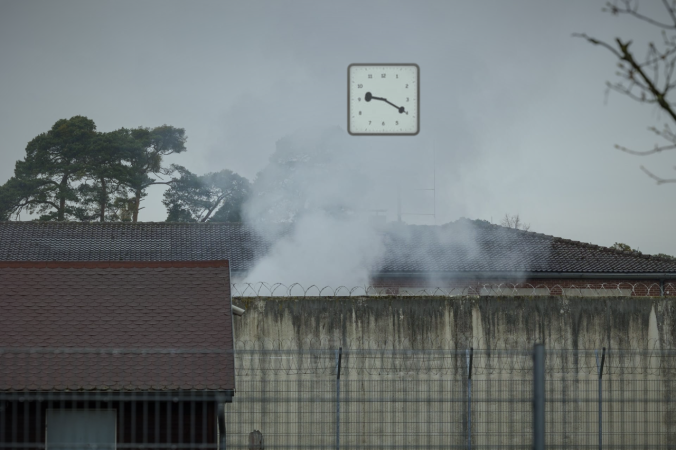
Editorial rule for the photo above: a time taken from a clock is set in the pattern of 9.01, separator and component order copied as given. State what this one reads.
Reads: 9.20
